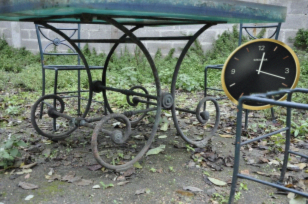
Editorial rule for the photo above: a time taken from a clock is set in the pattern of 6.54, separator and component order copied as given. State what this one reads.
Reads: 12.18
